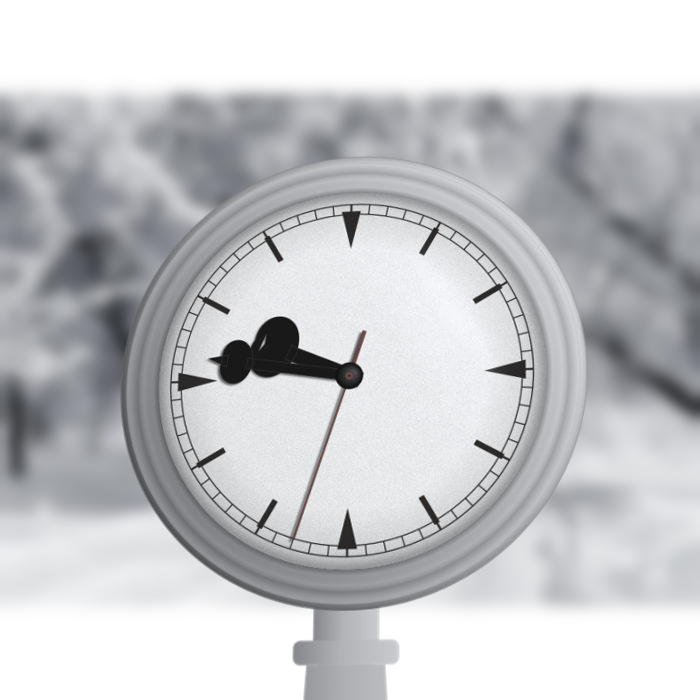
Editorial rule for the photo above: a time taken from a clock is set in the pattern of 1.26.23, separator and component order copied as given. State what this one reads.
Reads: 9.46.33
